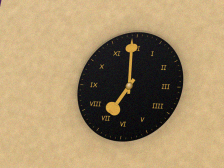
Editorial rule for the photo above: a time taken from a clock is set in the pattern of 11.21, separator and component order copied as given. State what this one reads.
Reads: 6.59
